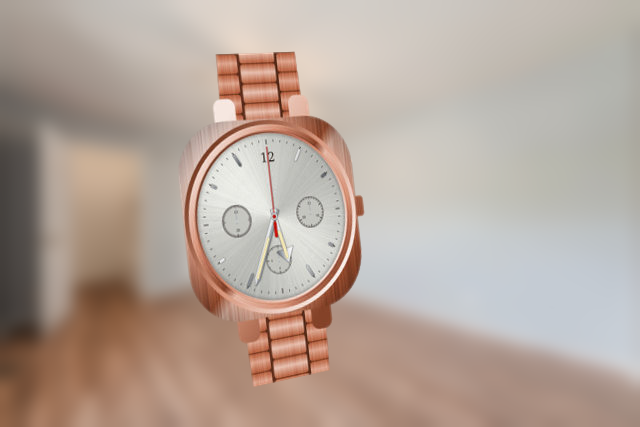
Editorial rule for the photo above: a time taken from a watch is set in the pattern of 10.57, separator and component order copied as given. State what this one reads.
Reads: 5.34
